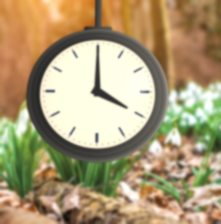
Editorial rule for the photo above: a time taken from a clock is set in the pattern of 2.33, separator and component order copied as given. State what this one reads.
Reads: 4.00
